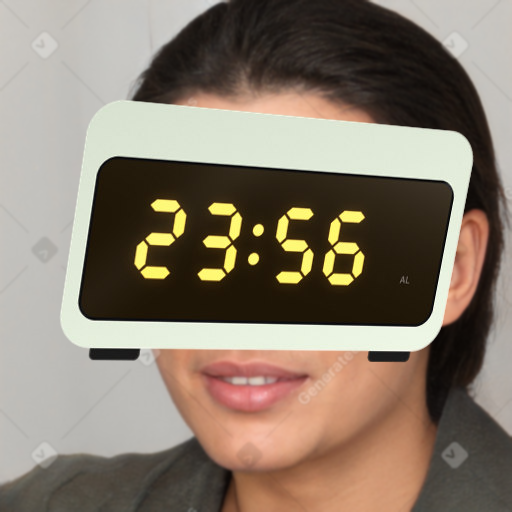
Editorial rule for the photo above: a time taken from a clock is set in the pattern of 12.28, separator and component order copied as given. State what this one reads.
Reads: 23.56
